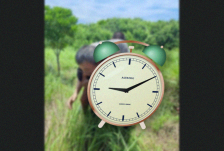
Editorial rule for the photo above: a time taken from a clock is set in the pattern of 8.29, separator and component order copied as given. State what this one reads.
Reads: 9.10
